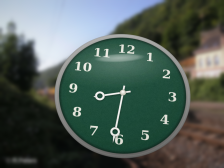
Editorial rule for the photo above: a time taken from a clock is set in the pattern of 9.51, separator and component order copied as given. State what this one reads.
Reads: 8.31
